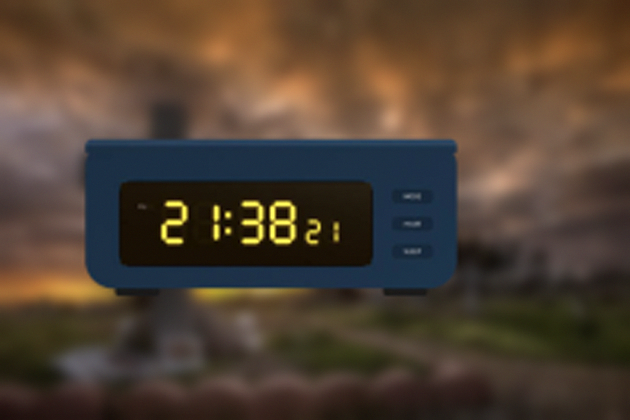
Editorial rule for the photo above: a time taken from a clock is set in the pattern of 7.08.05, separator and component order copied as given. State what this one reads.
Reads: 21.38.21
